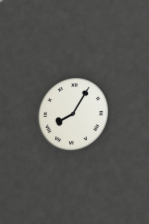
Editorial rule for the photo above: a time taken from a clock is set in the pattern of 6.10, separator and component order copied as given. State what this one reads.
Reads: 8.05
